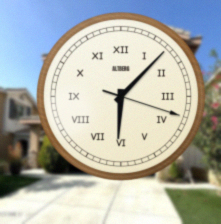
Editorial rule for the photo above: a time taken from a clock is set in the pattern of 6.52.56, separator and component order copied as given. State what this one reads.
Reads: 6.07.18
